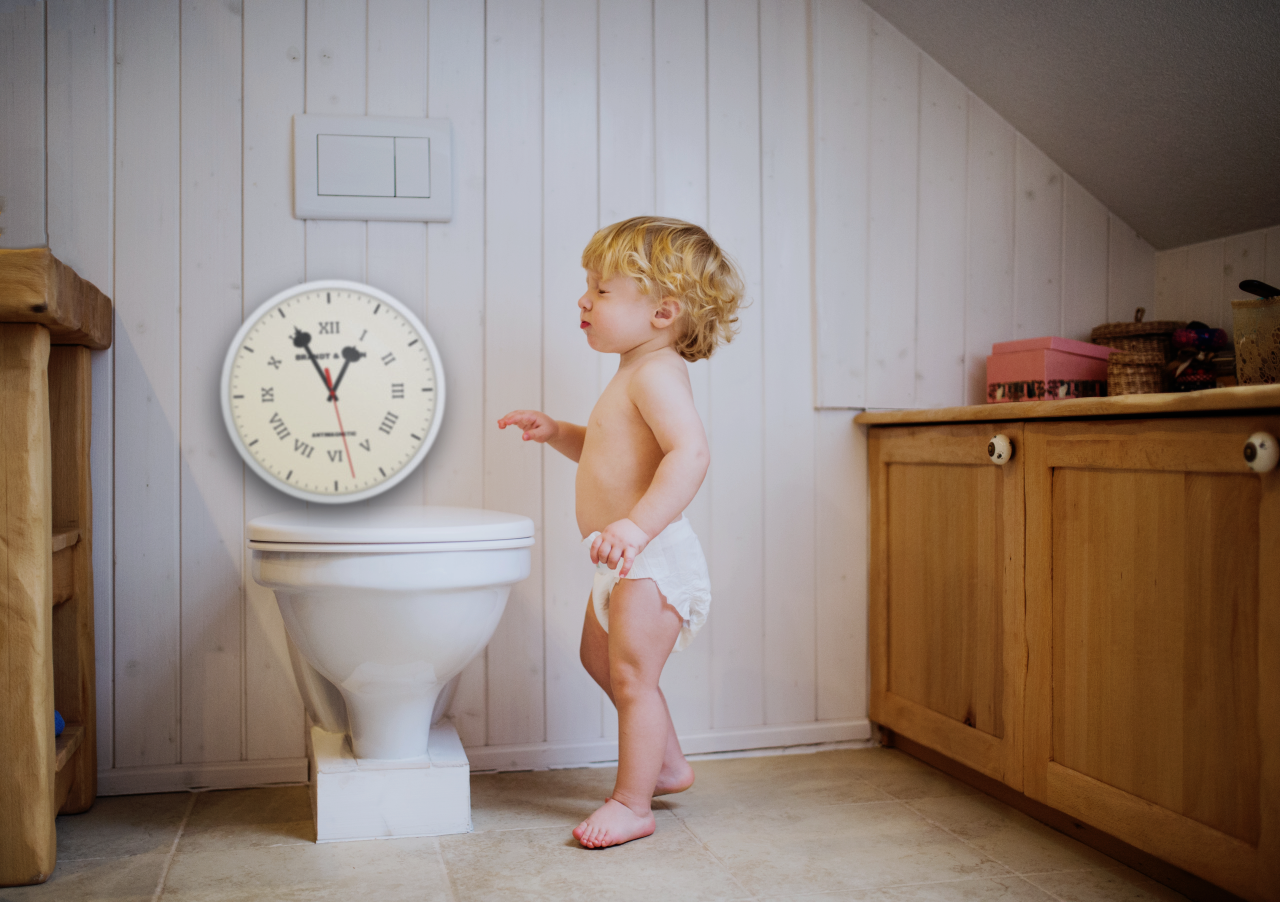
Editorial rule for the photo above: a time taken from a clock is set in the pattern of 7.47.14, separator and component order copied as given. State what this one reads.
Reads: 12.55.28
